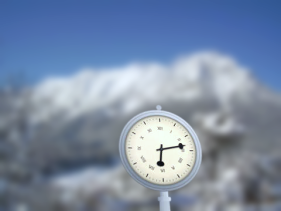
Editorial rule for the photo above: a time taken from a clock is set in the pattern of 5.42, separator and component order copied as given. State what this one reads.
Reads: 6.13
